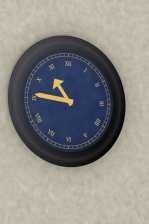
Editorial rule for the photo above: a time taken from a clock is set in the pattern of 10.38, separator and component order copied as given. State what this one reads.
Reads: 10.46
